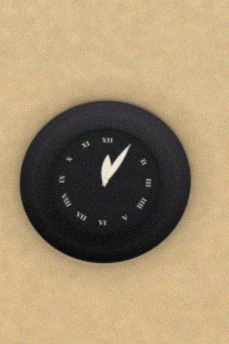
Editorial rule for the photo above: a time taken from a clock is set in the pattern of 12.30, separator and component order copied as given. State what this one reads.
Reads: 12.05
